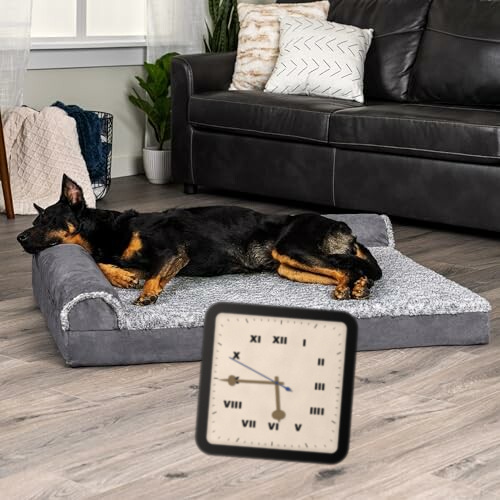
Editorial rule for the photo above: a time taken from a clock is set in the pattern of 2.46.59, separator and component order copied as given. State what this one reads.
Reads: 5.44.49
